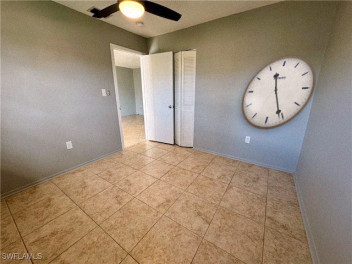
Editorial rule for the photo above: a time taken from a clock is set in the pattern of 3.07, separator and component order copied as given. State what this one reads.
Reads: 11.26
